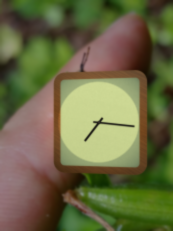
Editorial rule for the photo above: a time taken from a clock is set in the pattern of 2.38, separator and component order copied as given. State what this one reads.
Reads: 7.16
